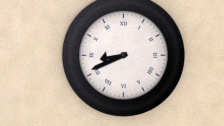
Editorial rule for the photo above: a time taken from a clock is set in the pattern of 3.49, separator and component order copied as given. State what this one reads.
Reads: 8.41
